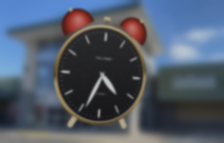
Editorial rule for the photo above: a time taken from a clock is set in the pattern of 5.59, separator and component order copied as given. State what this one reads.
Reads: 4.34
